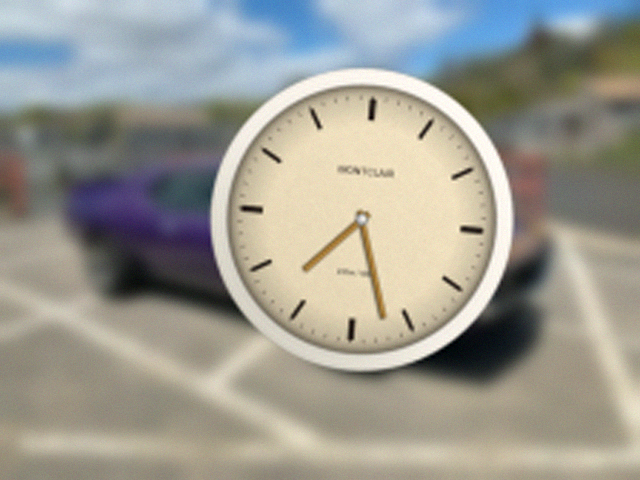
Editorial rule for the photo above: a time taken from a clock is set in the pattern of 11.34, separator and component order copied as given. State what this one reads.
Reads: 7.27
